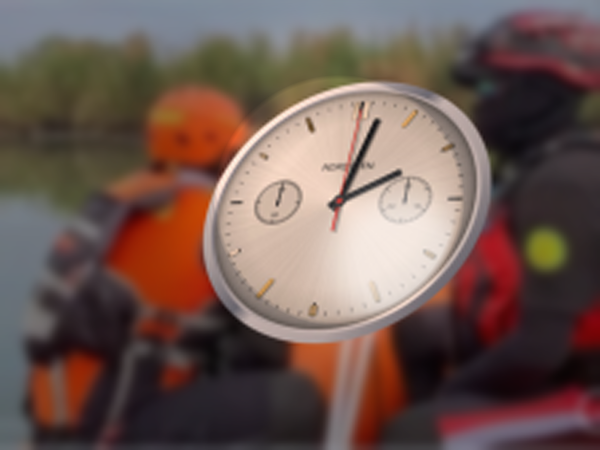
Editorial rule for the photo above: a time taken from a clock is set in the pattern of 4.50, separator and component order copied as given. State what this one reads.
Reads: 2.02
